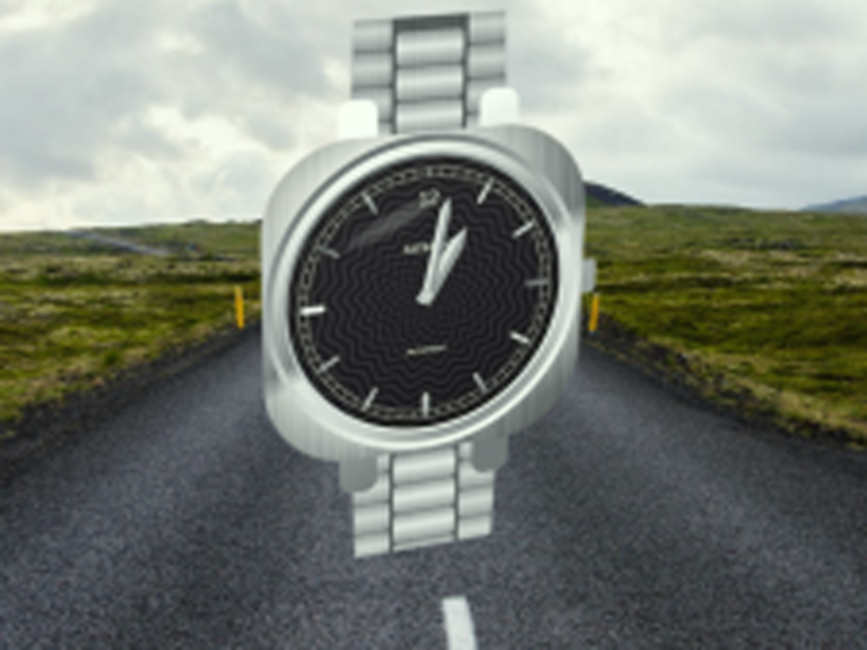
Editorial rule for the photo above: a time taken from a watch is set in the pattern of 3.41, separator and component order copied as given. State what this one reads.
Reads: 1.02
